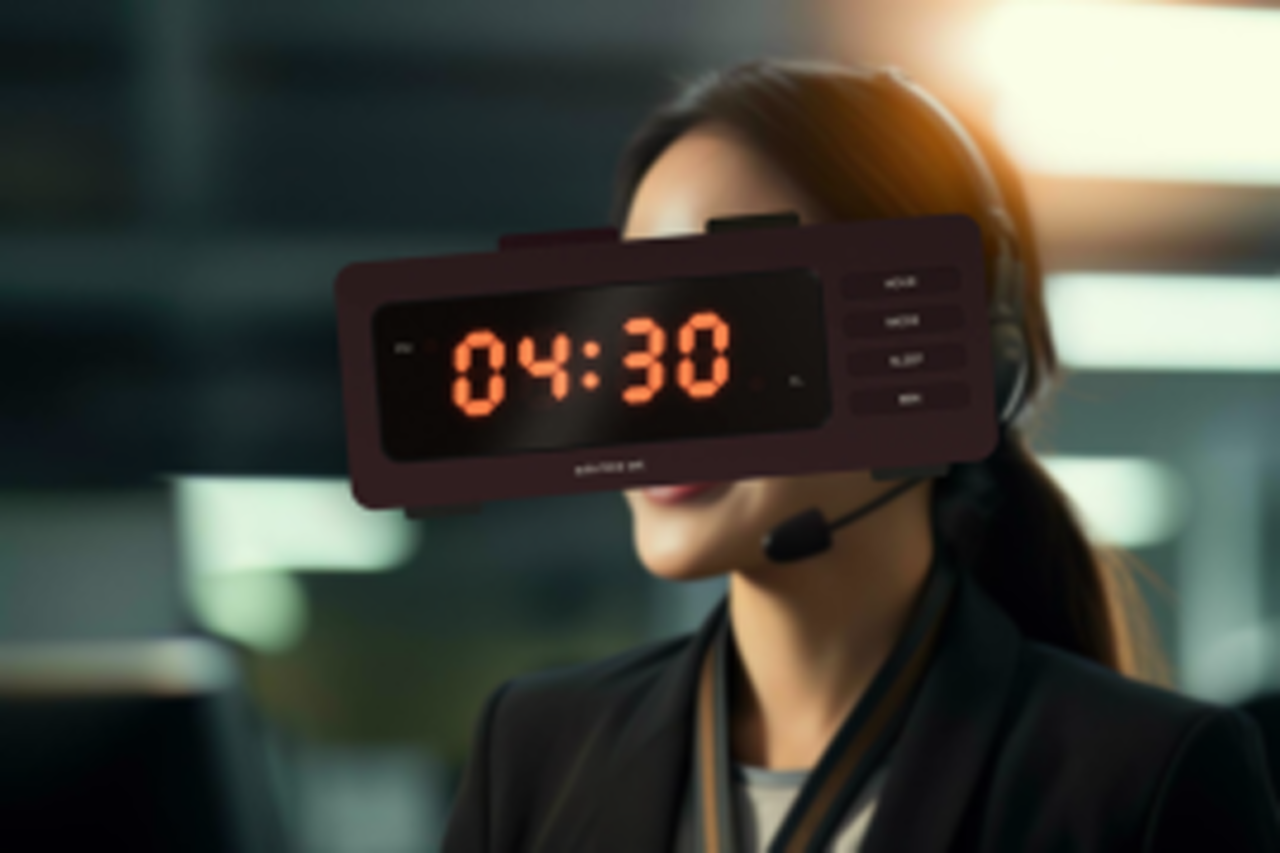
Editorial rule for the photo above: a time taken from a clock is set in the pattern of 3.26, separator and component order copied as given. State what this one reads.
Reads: 4.30
